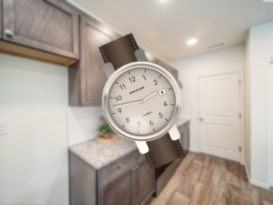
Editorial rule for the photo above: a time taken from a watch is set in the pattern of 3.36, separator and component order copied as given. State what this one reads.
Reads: 2.47
